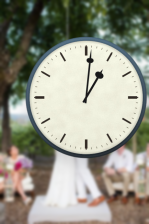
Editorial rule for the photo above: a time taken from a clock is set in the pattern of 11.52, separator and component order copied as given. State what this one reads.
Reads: 1.01
